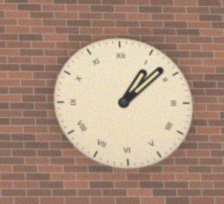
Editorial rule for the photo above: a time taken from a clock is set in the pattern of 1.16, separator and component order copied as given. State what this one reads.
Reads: 1.08
